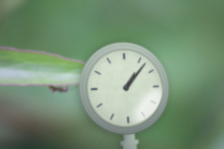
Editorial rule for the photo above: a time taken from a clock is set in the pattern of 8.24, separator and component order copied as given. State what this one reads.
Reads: 1.07
